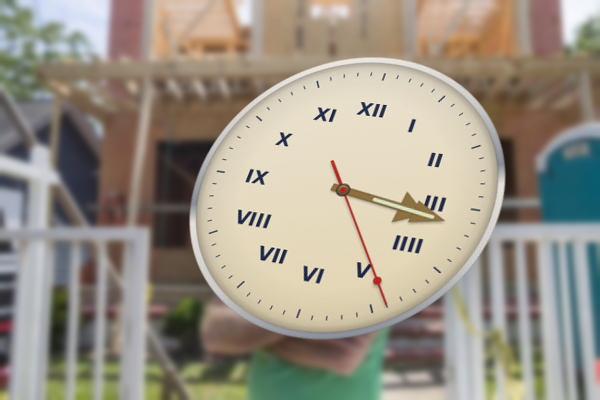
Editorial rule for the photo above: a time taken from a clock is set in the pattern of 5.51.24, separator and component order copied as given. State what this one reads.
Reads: 3.16.24
